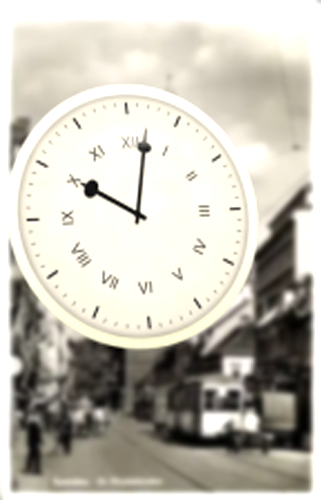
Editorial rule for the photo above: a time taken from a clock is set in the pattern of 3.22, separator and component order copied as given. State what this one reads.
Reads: 10.02
